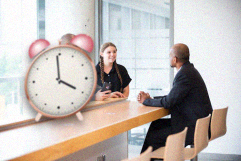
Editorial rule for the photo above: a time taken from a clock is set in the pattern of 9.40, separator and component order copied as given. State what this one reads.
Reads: 3.59
